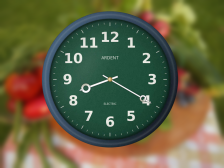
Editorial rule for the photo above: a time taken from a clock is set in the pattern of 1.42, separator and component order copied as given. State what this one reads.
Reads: 8.20
